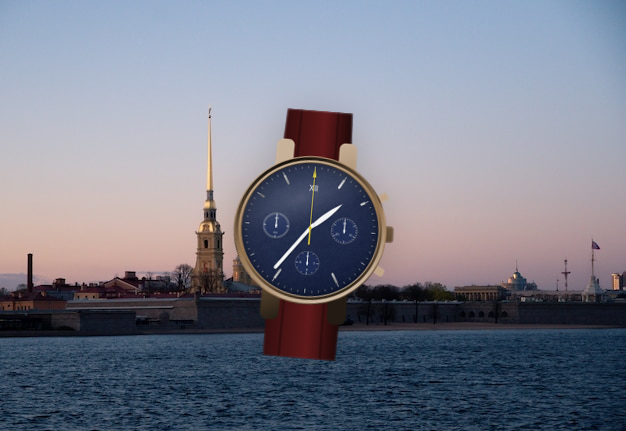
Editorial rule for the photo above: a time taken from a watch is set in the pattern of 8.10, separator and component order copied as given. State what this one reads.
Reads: 1.36
